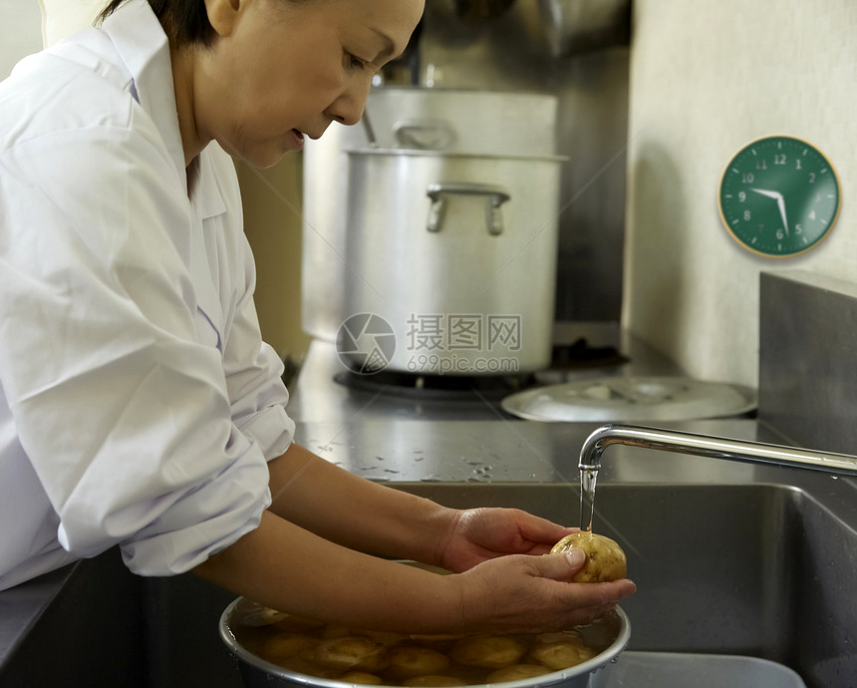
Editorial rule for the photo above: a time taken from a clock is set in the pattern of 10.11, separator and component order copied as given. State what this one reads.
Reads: 9.28
